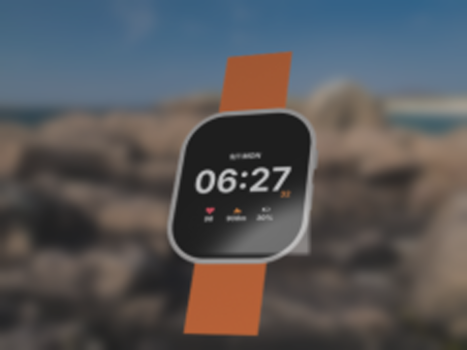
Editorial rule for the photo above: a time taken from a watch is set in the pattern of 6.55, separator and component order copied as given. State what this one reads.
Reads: 6.27
